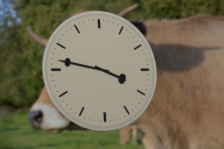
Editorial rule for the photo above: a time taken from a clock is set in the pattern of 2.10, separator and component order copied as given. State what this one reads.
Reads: 3.47
